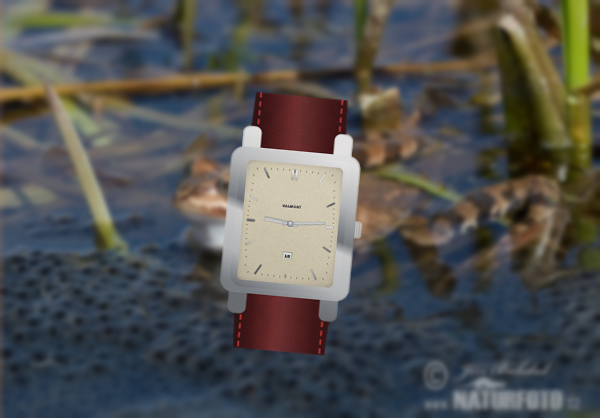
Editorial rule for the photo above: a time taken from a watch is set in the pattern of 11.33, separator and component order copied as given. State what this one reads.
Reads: 9.14
